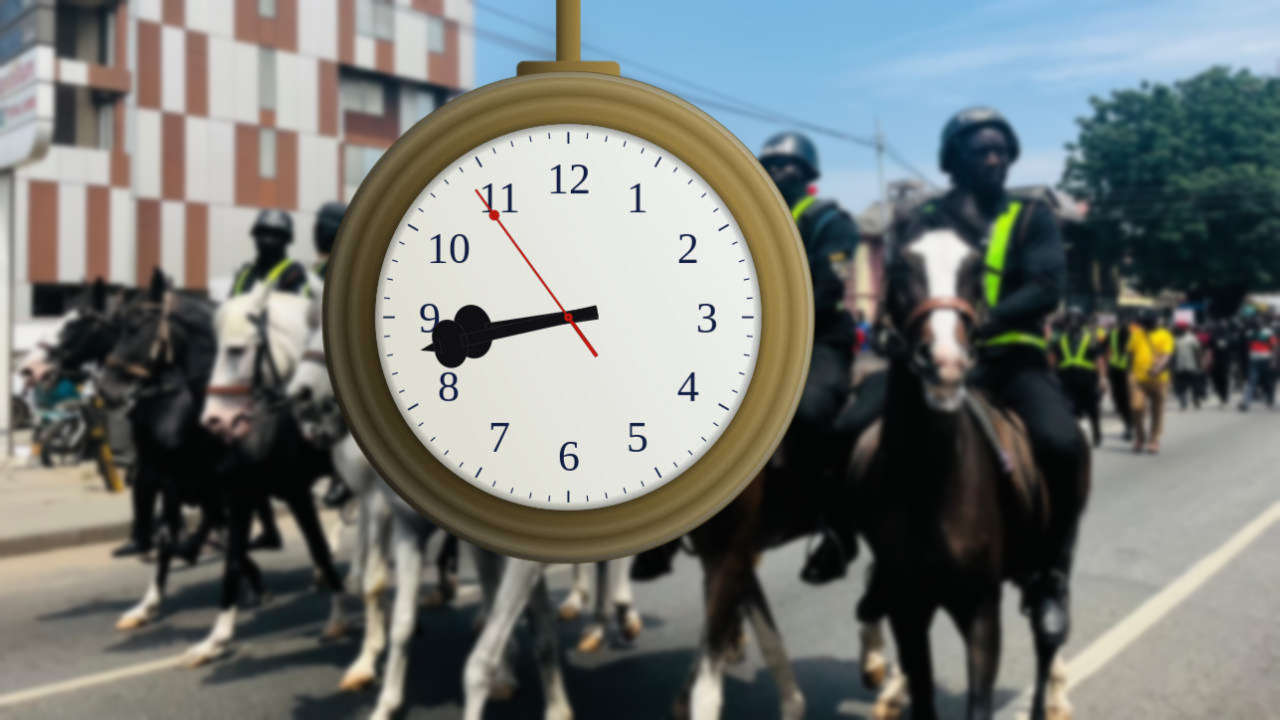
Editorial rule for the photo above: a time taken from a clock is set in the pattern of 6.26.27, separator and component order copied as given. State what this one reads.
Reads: 8.42.54
